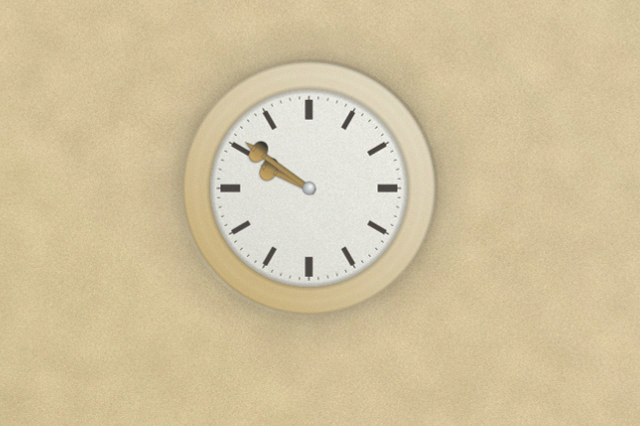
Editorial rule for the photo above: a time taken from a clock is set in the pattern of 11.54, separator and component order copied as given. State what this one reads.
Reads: 9.51
